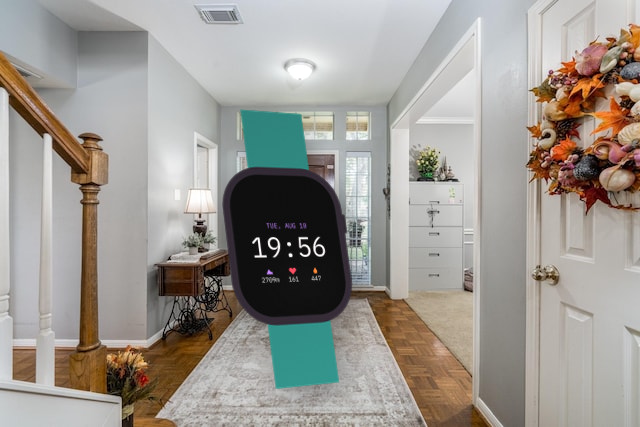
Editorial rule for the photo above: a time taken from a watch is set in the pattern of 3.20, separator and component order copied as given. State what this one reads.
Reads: 19.56
